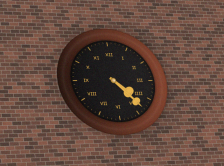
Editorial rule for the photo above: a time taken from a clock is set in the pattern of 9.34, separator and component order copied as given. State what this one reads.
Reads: 4.23
